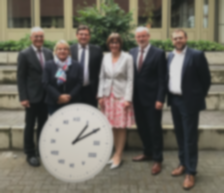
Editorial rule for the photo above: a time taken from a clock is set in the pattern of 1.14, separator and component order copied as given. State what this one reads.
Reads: 1.10
